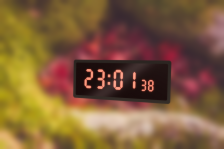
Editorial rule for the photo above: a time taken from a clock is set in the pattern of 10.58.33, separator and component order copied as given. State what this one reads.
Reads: 23.01.38
